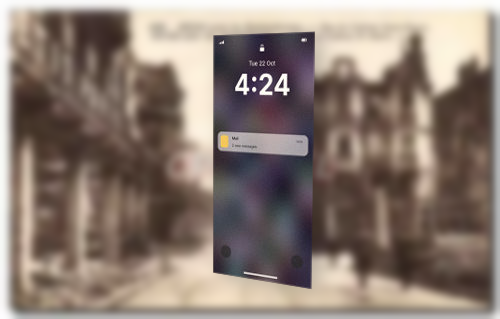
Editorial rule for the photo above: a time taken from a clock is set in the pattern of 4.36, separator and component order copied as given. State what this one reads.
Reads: 4.24
